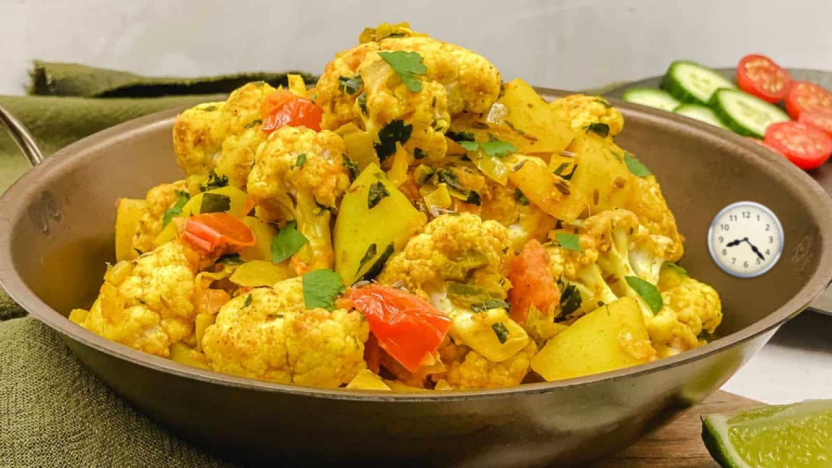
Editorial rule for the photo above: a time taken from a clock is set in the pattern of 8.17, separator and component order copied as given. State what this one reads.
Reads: 8.23
